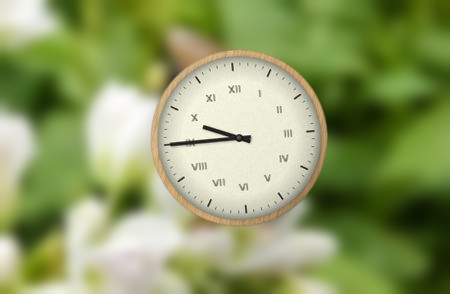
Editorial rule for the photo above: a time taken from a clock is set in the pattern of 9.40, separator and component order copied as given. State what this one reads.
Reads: 9.45
